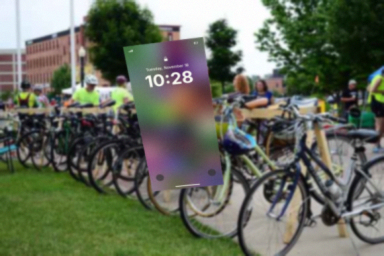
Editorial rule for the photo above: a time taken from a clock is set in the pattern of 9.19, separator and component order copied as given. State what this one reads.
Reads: 10.28
